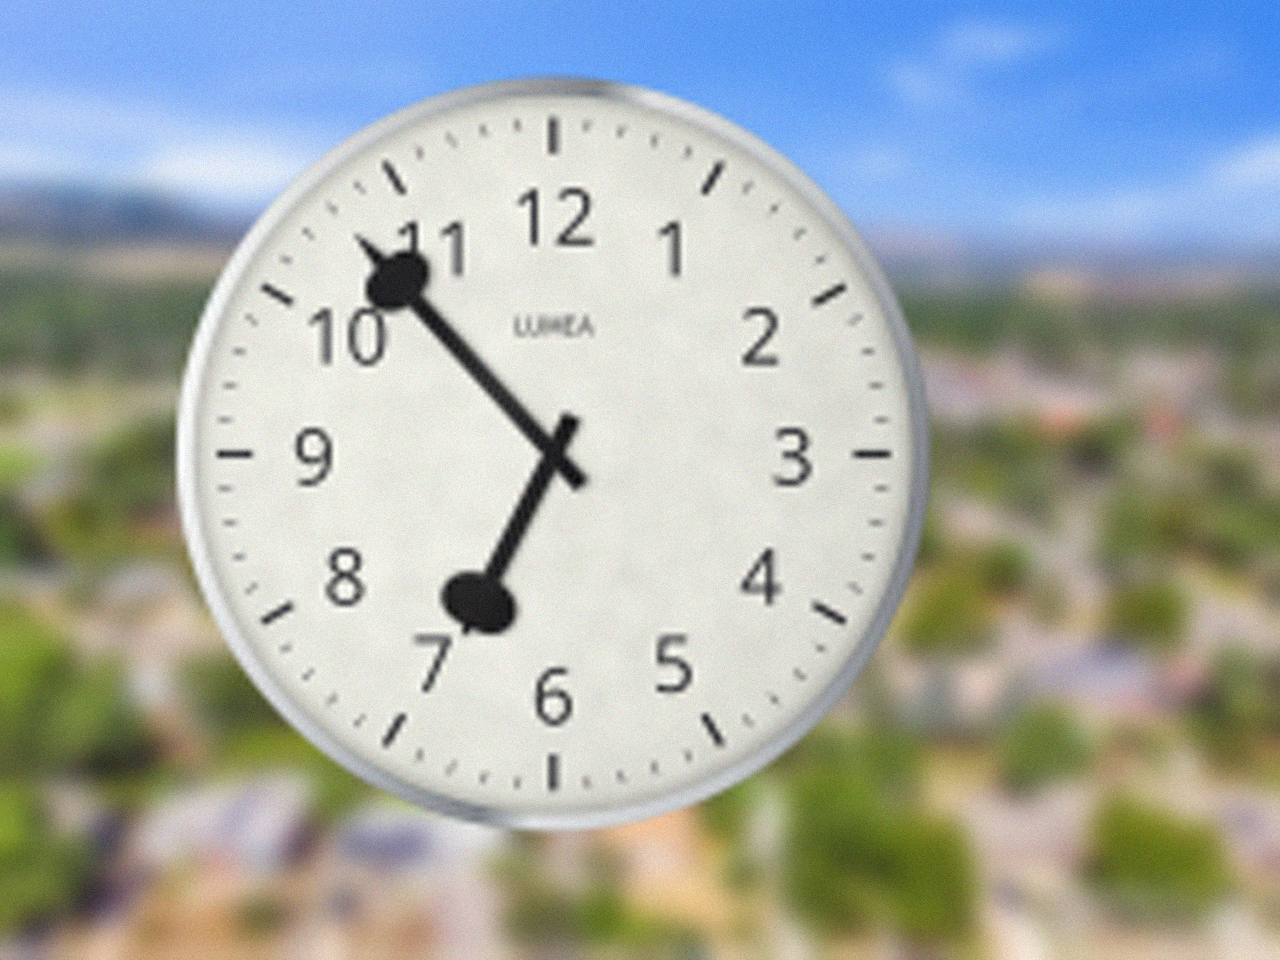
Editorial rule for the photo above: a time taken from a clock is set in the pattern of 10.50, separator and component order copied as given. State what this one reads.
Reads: 6.53
